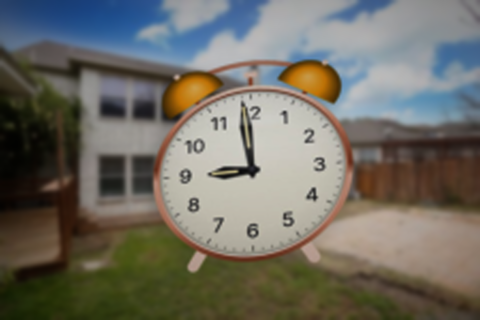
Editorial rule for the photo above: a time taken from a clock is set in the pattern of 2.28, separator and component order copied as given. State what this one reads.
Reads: 8.59
